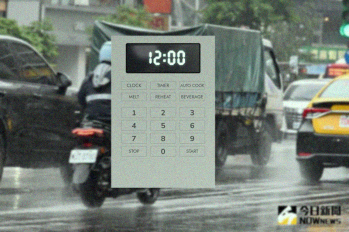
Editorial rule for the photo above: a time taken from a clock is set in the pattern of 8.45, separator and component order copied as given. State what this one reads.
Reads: 12.00
